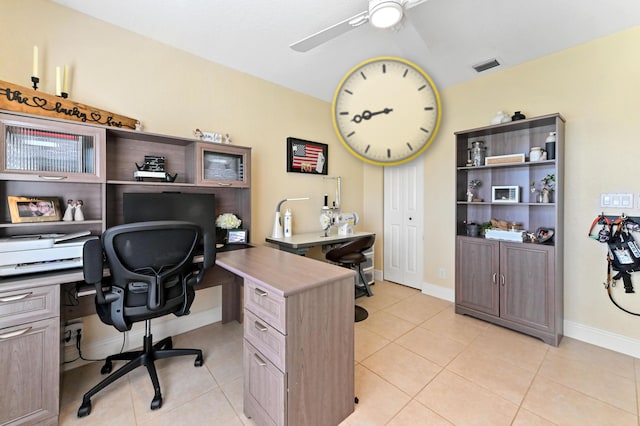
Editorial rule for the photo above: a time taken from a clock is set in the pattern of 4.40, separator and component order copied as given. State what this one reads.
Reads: 8.43
